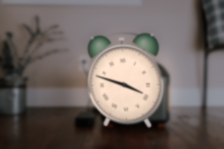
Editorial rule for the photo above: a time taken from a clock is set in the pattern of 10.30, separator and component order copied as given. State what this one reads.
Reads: 3.48
